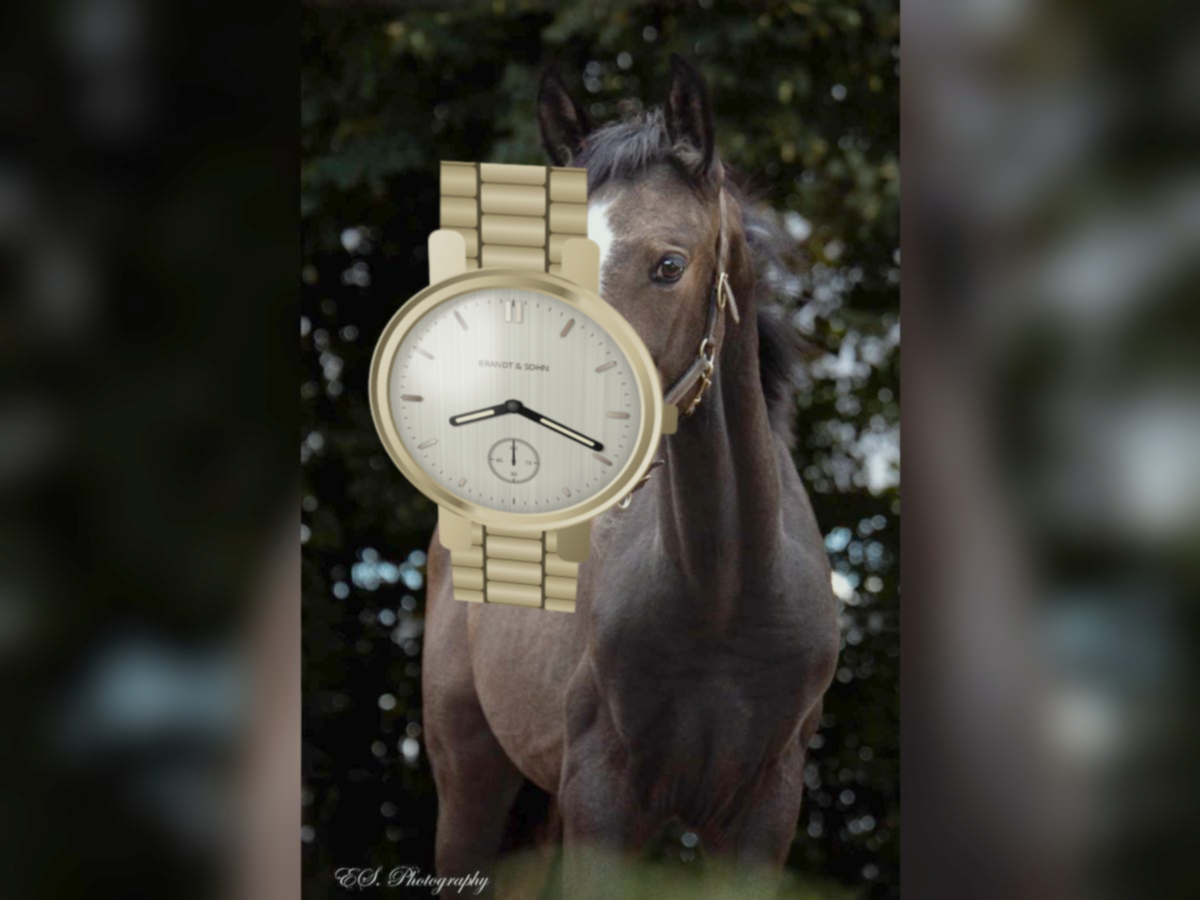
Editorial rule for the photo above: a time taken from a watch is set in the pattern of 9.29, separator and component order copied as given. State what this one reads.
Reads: 8.19
